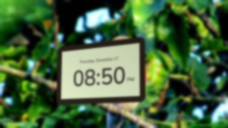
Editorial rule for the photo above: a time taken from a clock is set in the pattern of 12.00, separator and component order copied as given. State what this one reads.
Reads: 8.50
